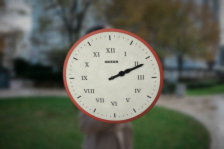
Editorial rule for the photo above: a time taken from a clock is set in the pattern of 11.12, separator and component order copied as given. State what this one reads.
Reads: 2.11
